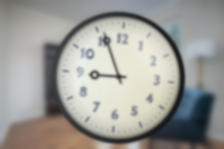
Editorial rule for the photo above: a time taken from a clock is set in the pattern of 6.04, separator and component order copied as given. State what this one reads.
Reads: 8.56
